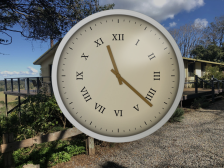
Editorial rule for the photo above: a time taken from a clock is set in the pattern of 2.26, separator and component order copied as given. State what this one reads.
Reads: 11.22
